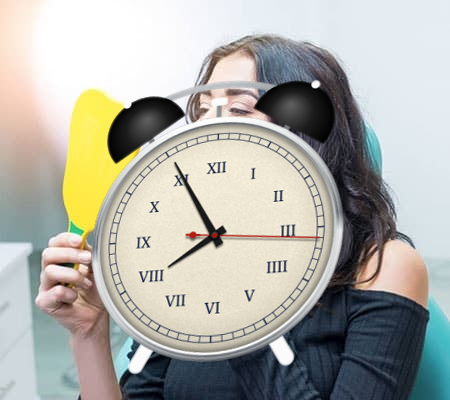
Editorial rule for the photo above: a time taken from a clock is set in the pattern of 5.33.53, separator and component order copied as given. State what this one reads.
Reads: 7.55.16
